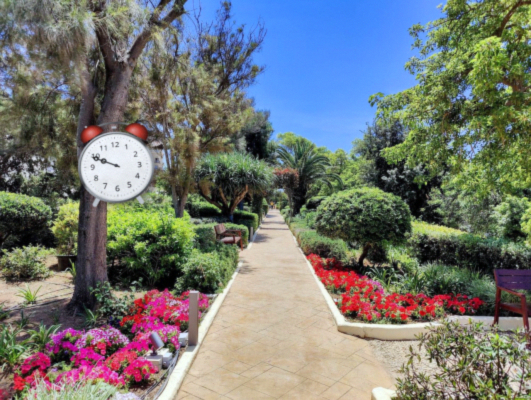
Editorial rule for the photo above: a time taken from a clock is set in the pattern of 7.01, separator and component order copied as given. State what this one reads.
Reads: 9.49
